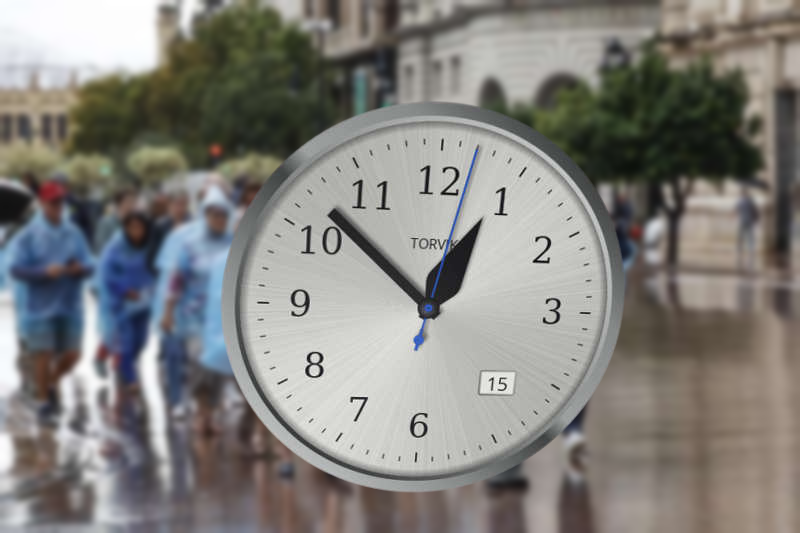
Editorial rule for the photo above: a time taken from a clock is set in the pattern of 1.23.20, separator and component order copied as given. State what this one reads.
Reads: 12.52.02
